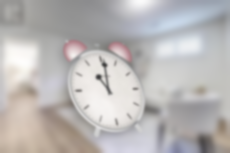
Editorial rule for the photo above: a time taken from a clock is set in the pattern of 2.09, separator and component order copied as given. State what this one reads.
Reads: 11.01
